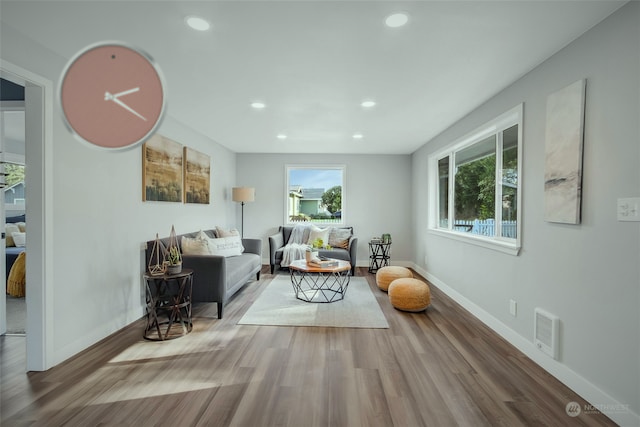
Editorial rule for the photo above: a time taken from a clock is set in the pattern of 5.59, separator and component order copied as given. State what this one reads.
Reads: 2.20
